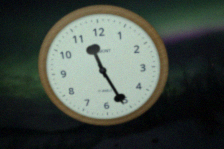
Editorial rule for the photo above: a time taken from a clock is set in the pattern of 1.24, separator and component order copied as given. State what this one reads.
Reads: 11.26
